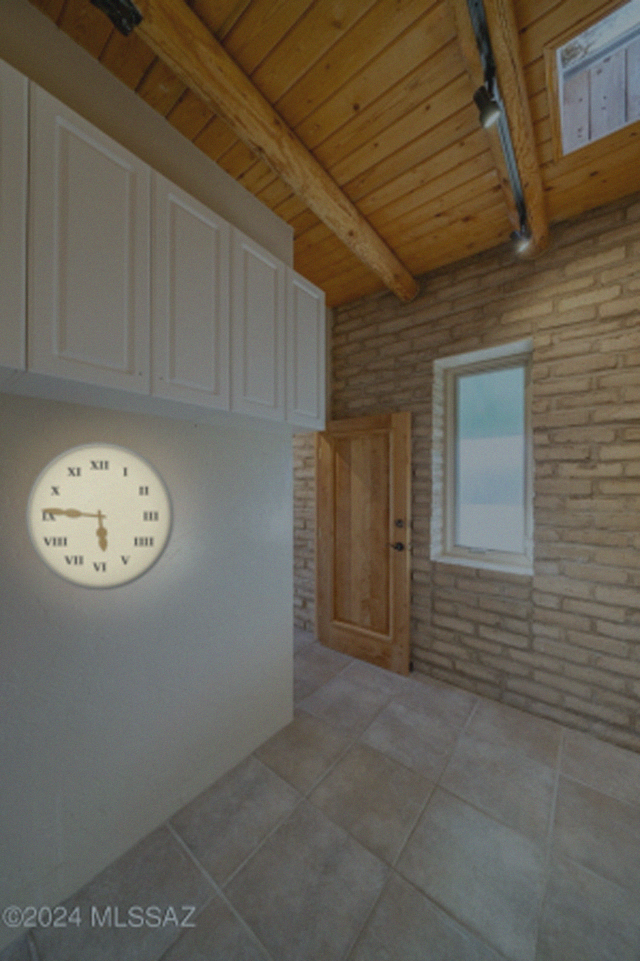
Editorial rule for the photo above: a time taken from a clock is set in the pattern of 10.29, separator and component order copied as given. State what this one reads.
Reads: 5.46
